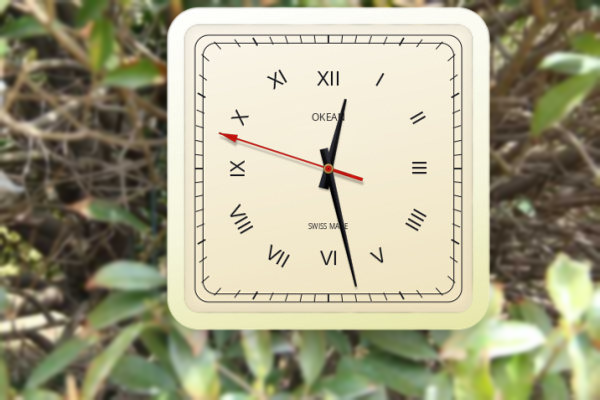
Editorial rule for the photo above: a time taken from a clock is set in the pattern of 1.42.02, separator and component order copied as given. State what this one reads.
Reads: 12.27.48
